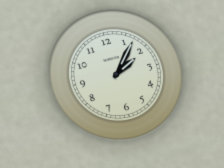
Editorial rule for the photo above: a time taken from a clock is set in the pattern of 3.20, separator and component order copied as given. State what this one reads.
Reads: 2.07
